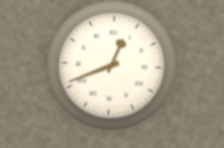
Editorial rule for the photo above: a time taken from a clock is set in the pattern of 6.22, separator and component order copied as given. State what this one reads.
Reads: 12.41
